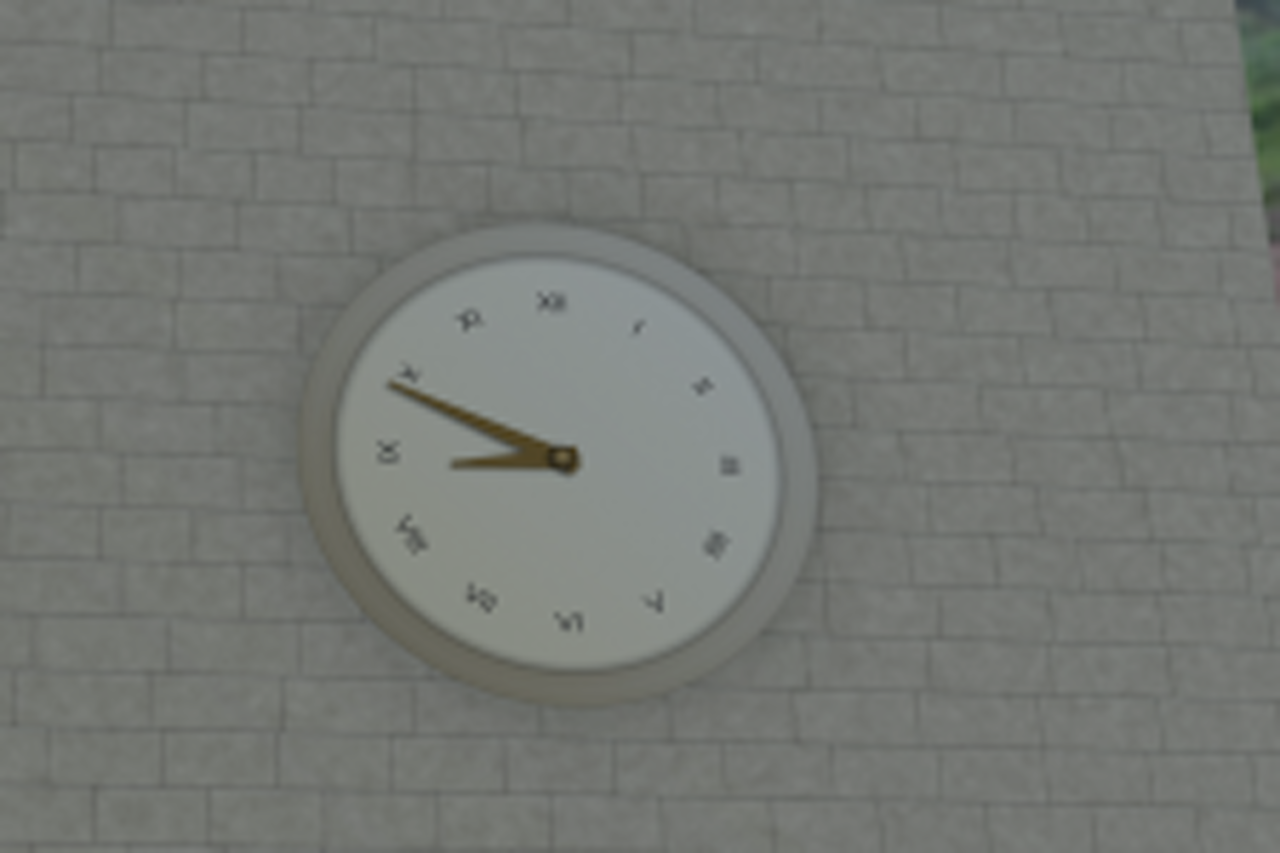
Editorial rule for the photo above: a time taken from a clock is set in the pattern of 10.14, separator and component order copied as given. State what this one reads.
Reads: 8.49
